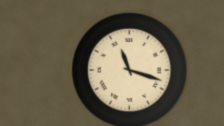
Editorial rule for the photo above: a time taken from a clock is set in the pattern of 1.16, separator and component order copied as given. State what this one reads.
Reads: 11.18
